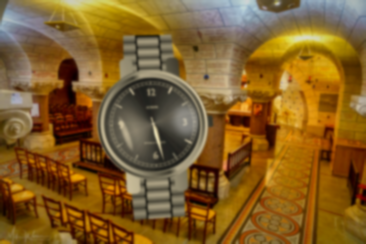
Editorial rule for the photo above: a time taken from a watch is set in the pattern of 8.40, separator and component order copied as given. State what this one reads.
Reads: 5.28
